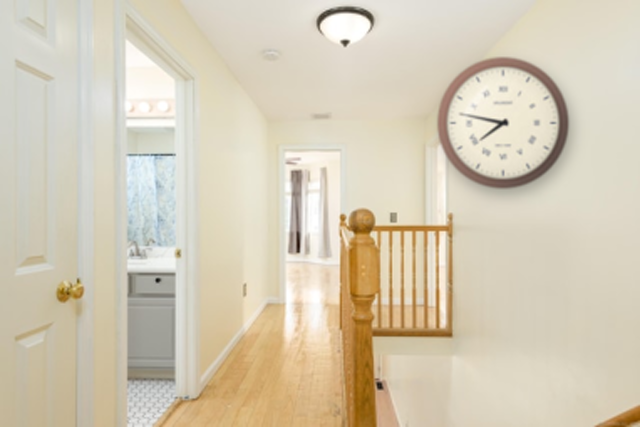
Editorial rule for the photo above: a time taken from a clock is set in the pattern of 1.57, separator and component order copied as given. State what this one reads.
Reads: 7.47
